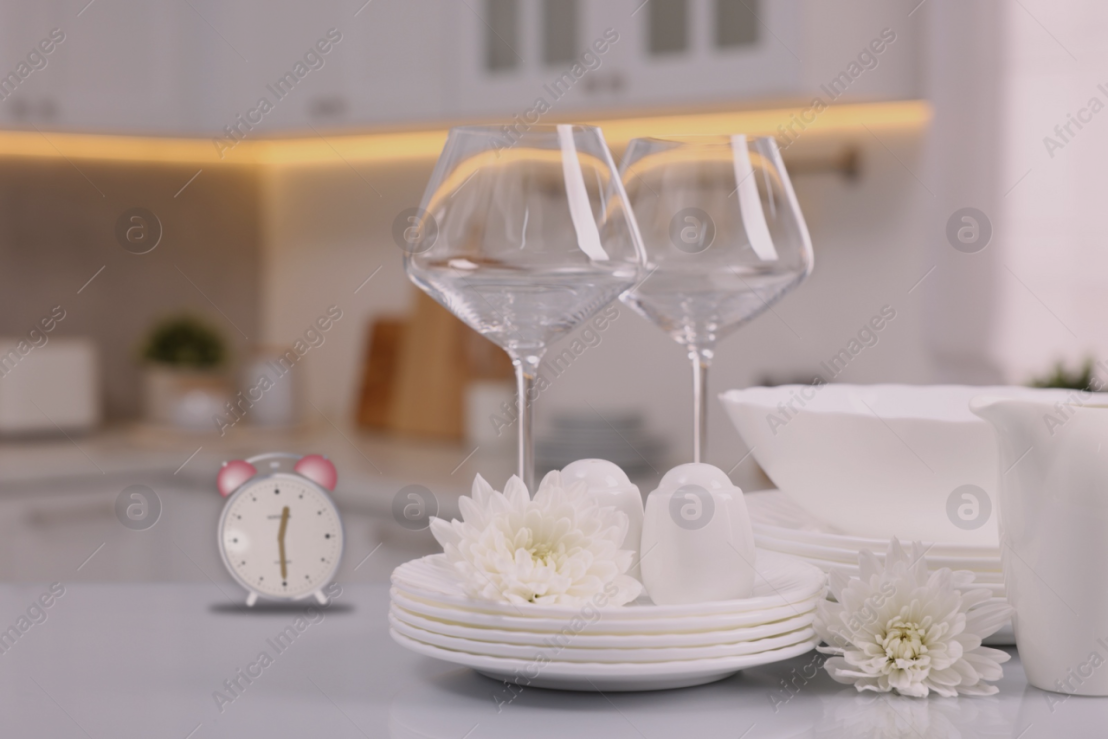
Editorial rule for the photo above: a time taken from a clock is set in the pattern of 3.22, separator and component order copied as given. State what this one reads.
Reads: 12.30
